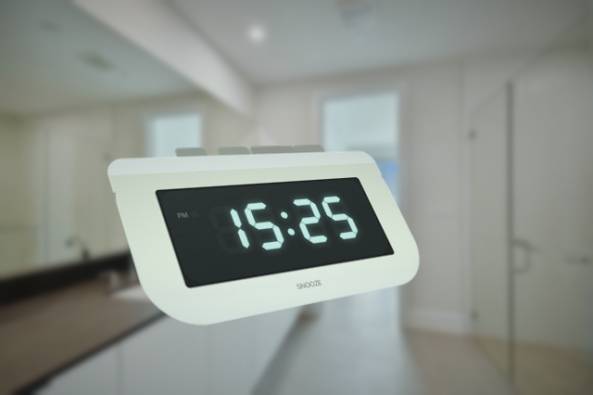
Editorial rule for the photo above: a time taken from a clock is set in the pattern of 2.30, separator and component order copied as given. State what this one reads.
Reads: 15.25
